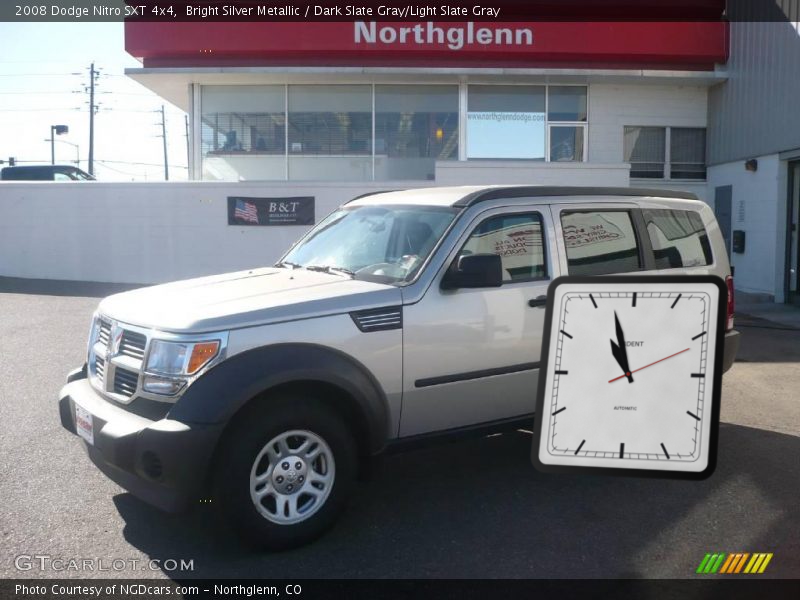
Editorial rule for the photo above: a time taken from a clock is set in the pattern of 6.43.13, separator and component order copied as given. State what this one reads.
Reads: 10.57.11
